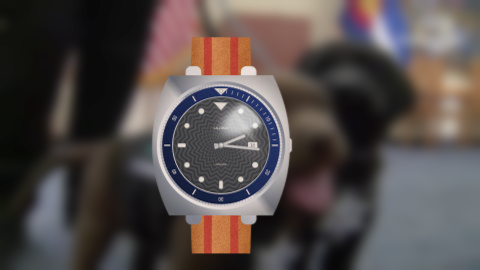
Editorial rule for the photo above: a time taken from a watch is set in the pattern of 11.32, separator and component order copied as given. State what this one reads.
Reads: 2.16
